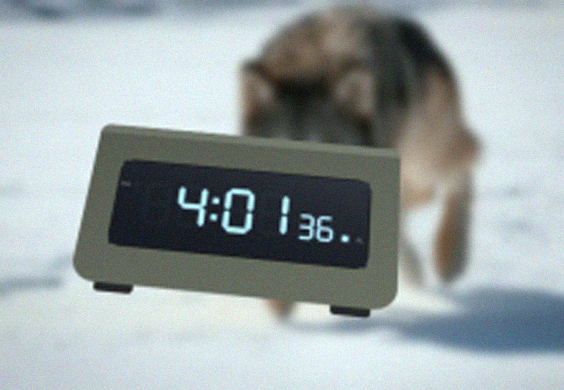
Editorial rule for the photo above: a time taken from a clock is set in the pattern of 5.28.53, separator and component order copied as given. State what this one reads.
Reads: 4.01.36
